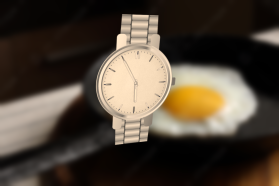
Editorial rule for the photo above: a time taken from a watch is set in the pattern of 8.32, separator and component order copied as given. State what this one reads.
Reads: 5.55
